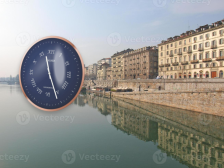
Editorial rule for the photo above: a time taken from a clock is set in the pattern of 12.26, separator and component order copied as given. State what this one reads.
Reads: 11.26
